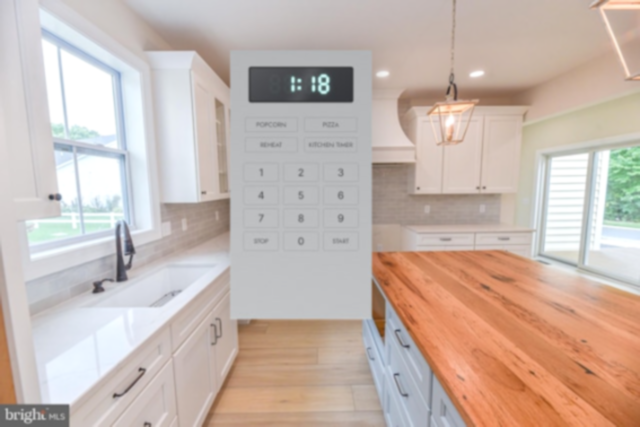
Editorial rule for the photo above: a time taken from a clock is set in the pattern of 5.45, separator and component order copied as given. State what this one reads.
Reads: 1.18
